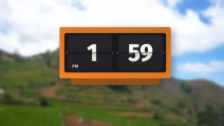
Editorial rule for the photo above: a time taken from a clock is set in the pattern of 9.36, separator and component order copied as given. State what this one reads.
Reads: 1.59
